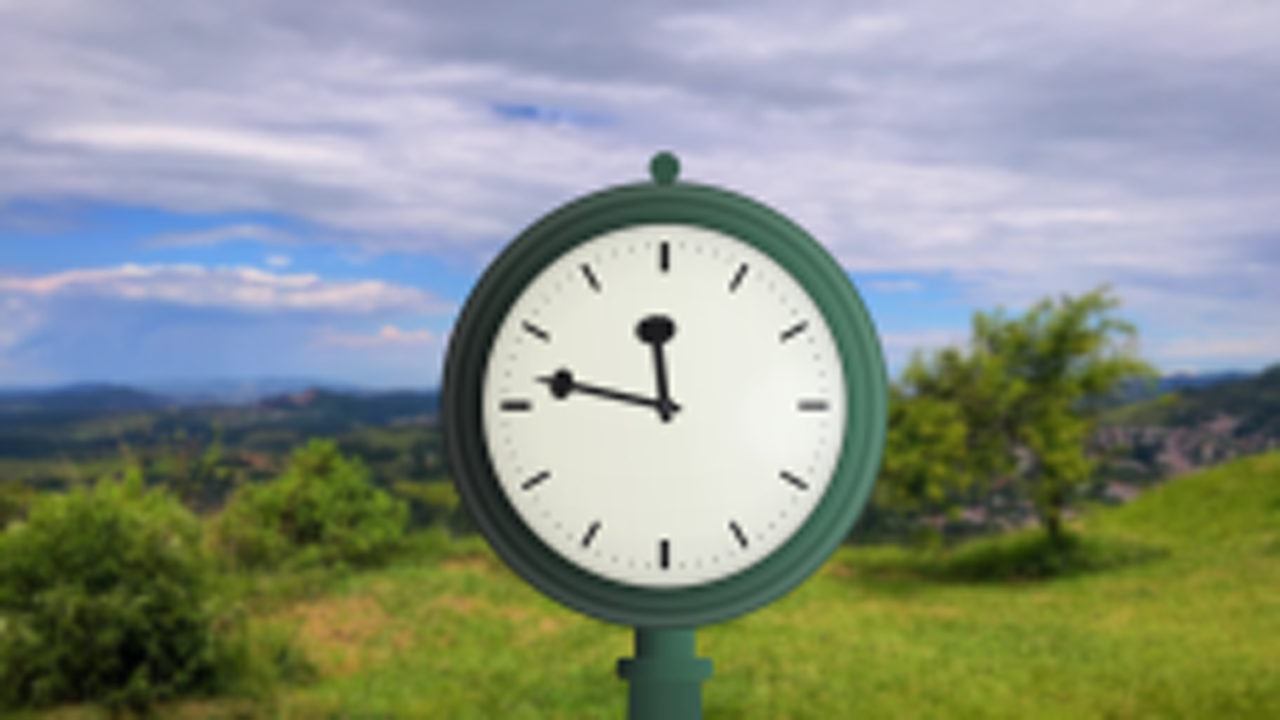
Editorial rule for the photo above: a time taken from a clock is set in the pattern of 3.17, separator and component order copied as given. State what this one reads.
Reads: 11.47
